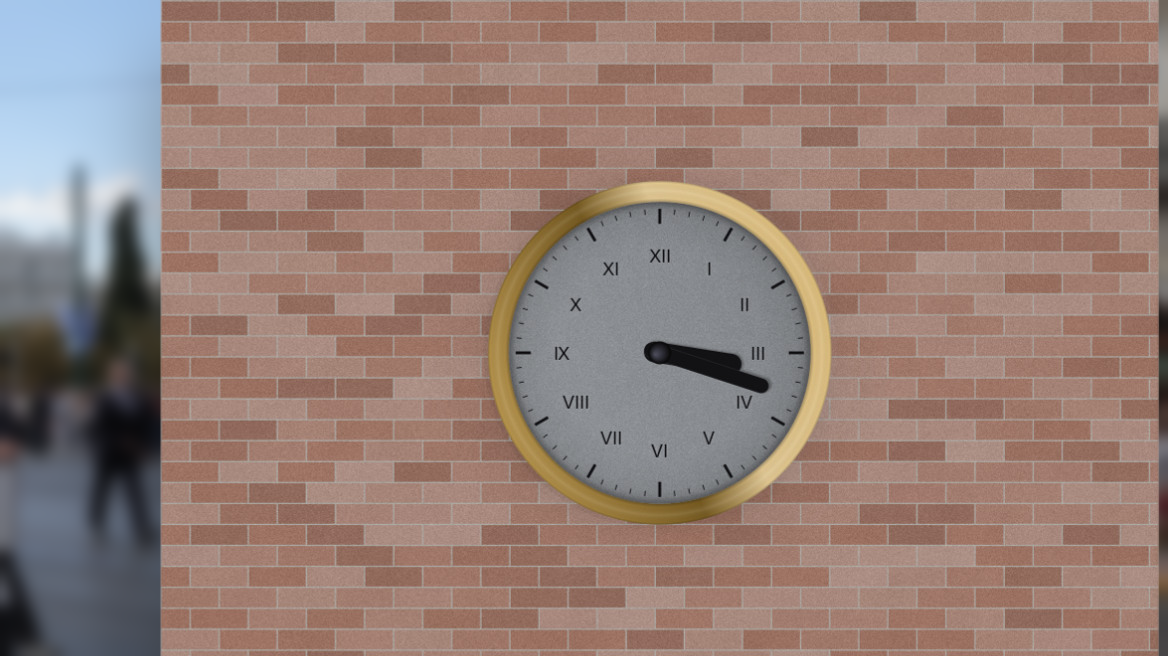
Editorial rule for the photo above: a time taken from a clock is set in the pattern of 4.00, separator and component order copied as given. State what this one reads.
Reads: 3.18
